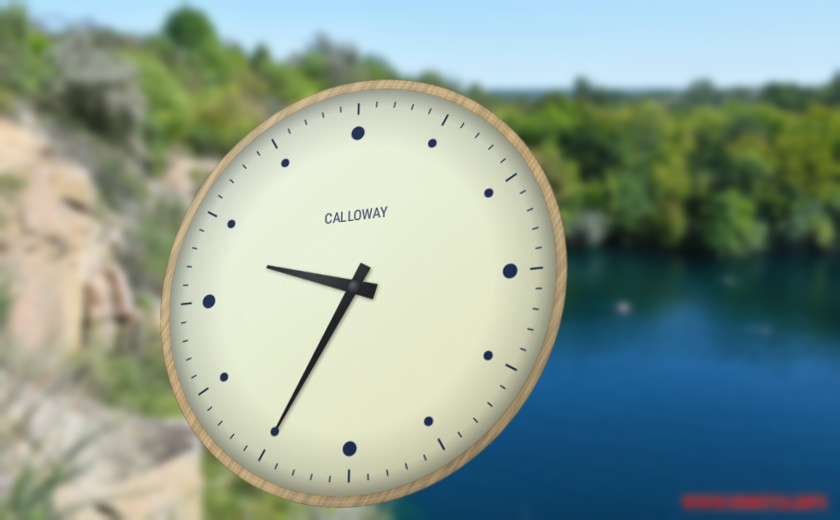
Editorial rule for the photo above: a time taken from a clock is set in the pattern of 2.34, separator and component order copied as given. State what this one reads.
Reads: 9.35
